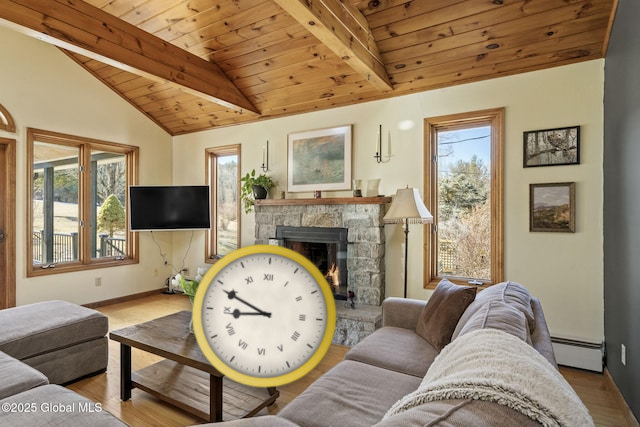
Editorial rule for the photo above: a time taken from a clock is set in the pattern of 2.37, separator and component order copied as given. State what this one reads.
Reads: 8.49
